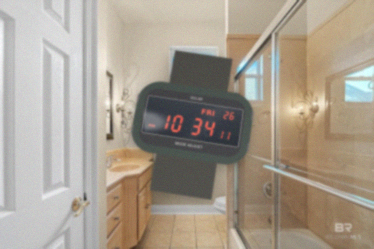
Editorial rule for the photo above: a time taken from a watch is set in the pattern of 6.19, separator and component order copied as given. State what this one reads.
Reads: 10.34
